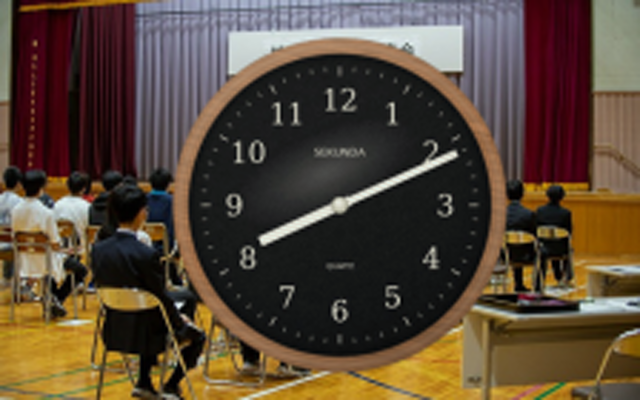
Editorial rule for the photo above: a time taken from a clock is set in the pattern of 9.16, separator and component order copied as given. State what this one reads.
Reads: 8.11
